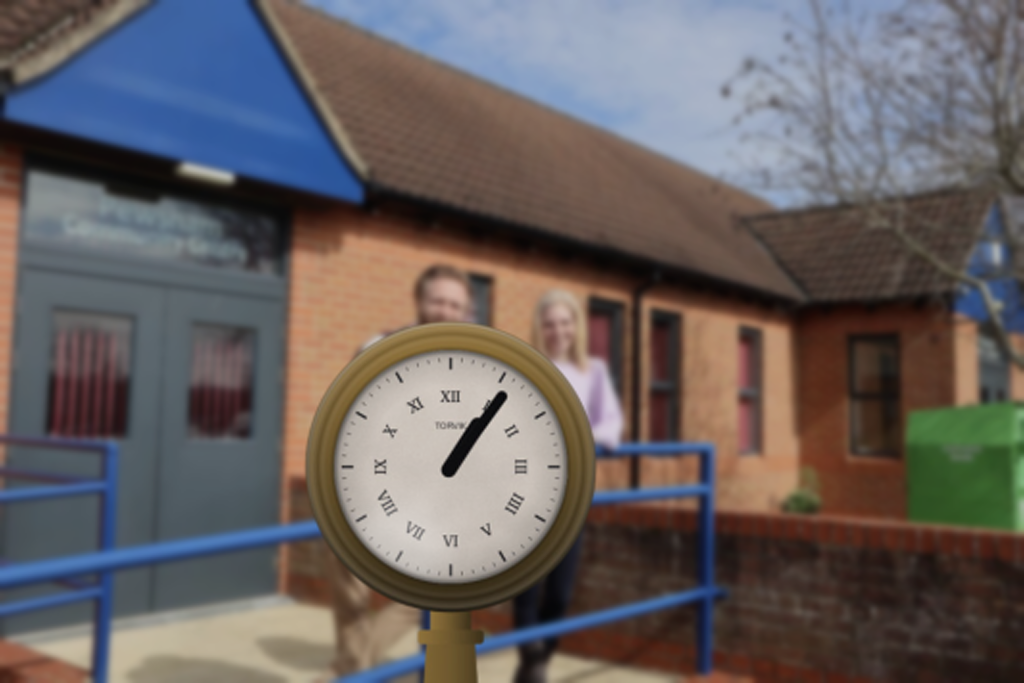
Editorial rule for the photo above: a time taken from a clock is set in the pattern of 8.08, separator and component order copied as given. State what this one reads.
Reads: 1.06
